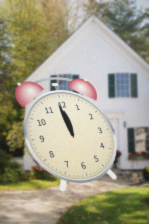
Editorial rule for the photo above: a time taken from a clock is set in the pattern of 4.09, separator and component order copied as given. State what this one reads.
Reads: 11.59
